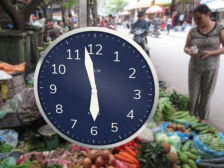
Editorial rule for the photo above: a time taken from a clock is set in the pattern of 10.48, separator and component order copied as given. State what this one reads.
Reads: 5.58
